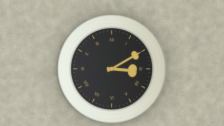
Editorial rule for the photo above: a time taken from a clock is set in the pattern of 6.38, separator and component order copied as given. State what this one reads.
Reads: 3.10
